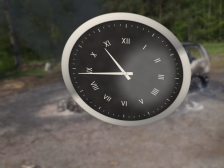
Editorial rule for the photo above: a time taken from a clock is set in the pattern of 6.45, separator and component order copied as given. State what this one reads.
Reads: 10.44
